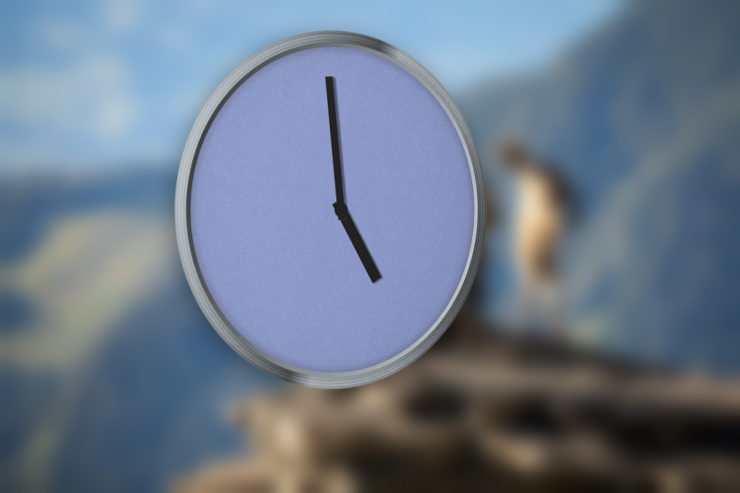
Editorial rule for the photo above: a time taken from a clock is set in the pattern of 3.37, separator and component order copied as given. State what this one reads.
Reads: 4.59
